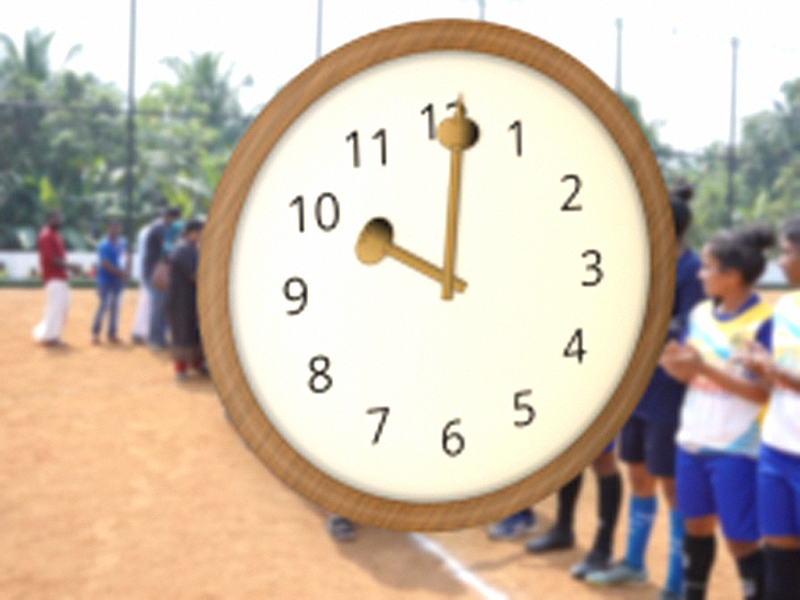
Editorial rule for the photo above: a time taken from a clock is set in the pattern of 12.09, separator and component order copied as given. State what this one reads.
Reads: 10.01
